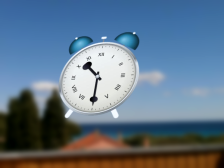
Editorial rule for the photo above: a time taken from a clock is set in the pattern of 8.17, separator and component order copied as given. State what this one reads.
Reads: 10.30
